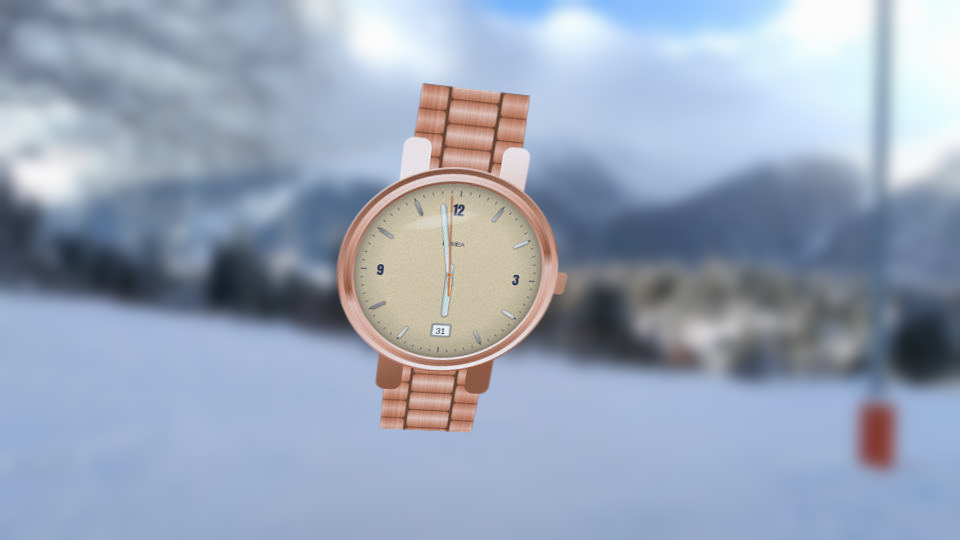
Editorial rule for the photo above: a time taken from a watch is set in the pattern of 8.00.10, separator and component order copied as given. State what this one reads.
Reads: 5.57.59
